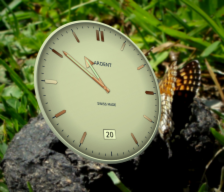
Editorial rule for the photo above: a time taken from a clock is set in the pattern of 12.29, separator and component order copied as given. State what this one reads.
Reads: 10.51
